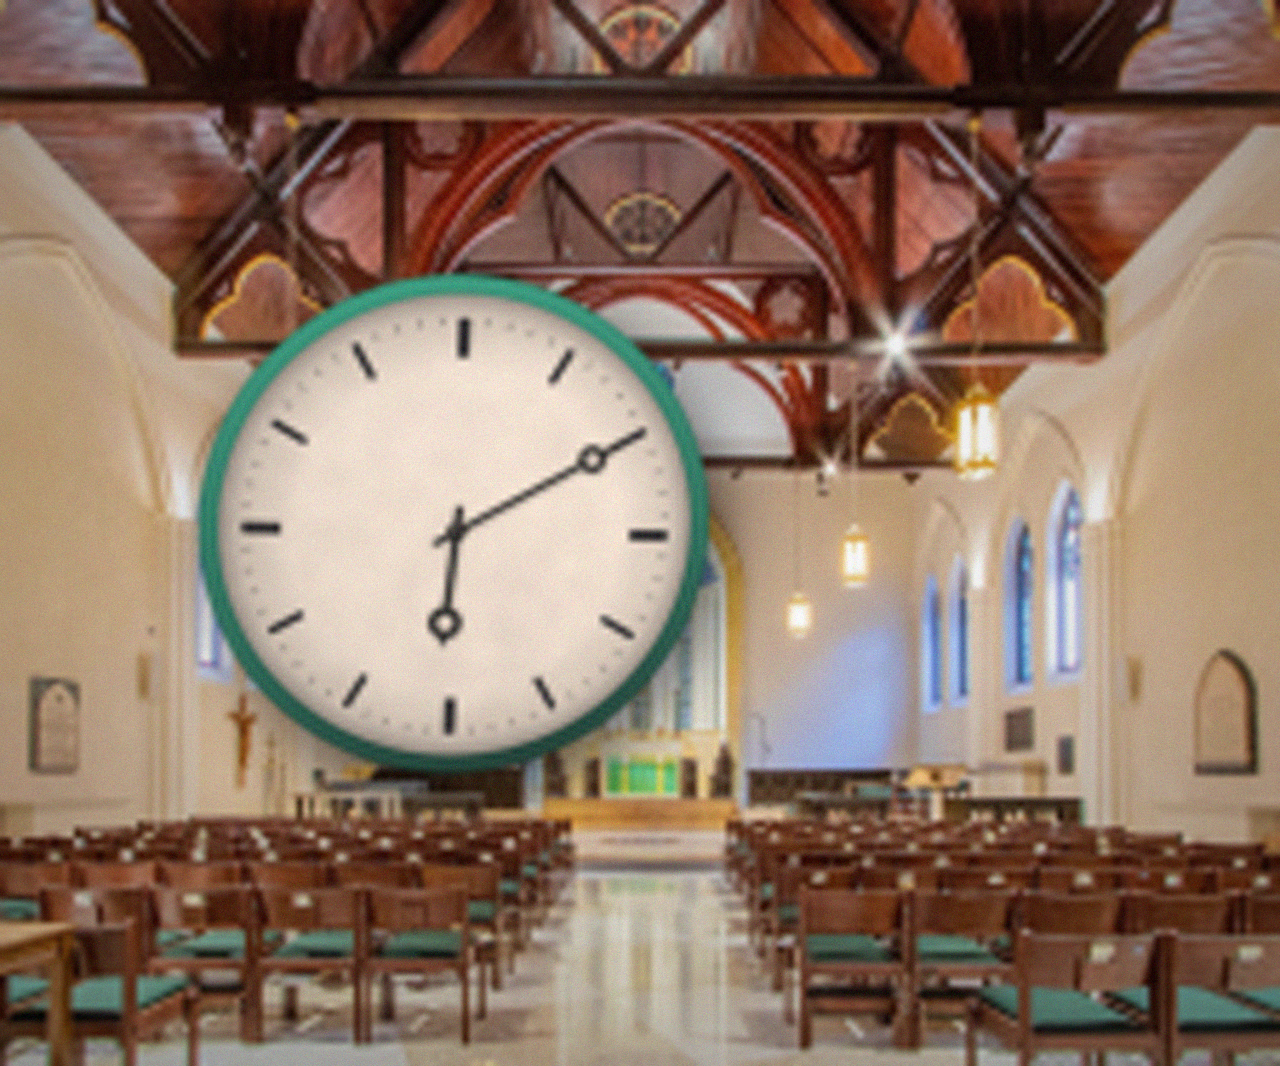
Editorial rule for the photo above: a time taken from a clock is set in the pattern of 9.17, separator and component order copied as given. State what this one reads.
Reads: 6.10
